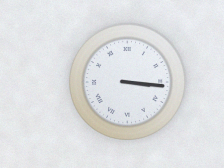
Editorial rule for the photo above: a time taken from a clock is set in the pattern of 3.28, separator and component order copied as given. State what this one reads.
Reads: 3.16
